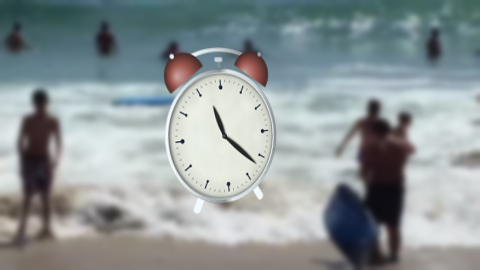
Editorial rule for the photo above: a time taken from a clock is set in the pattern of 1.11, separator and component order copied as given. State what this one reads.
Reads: 11.22
